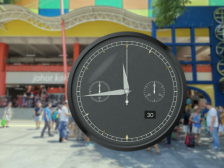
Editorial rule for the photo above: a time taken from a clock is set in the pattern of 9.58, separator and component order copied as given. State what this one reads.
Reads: 11.44
